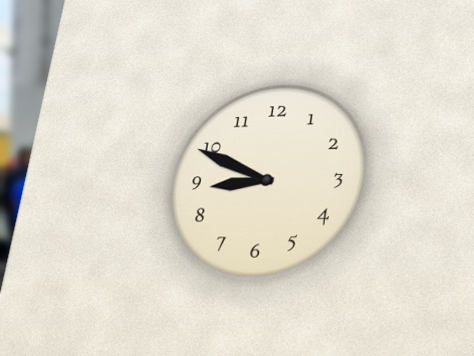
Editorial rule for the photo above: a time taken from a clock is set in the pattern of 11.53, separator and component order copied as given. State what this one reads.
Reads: 8.49
